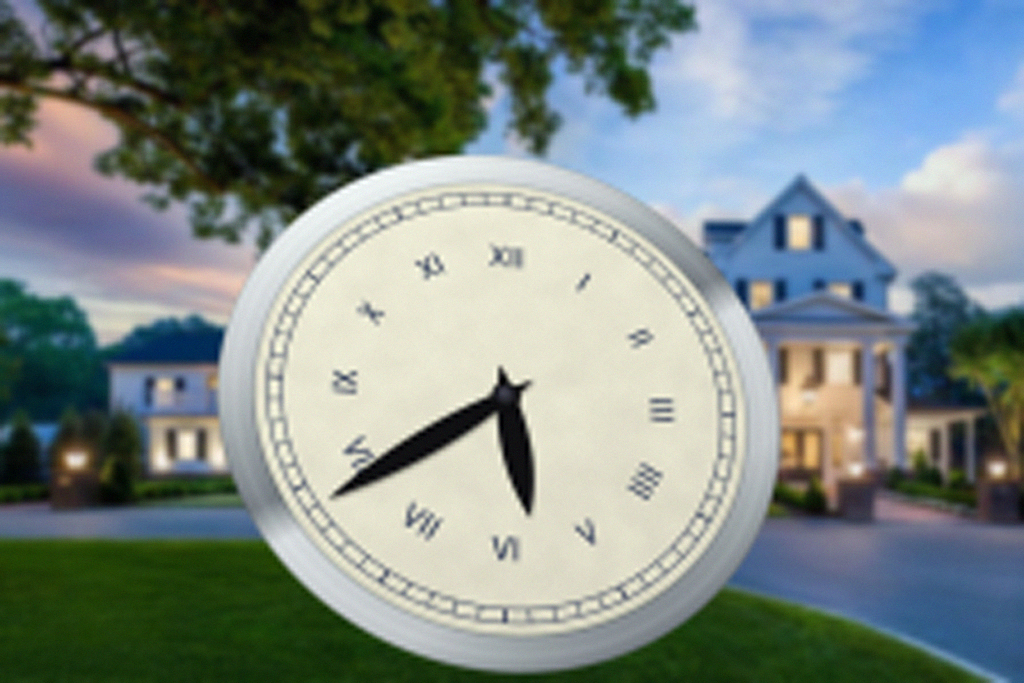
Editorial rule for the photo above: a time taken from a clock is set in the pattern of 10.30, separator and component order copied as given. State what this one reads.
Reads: 5.39
